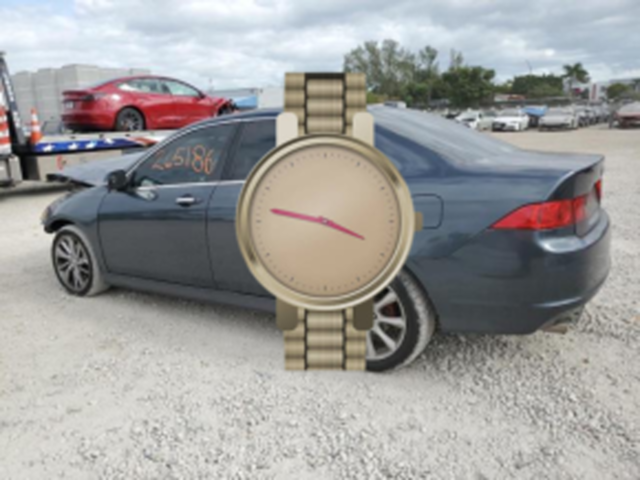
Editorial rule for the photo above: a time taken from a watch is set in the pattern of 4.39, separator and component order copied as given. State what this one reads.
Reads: 3.47
